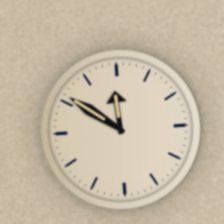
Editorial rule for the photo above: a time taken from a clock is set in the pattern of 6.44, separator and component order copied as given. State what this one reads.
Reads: 11.51
